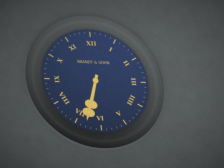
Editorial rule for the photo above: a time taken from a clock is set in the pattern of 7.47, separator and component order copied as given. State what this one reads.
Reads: 6.33
